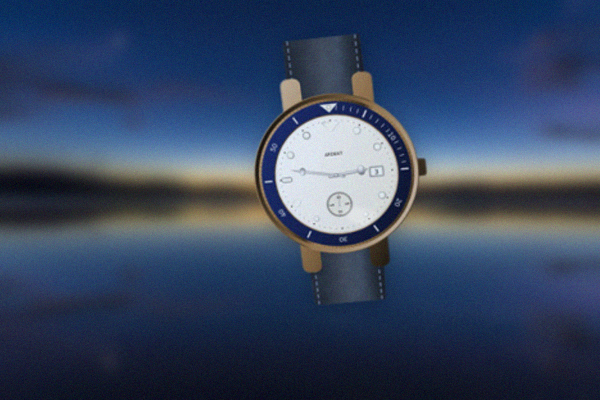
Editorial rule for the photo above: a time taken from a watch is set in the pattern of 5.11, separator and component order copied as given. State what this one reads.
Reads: 2.47
